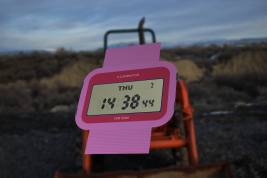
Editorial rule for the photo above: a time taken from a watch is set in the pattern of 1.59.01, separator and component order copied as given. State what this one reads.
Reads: 14.38.44
